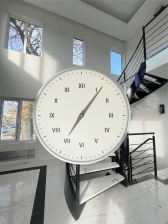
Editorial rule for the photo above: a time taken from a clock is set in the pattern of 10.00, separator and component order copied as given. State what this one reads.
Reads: 7.06
